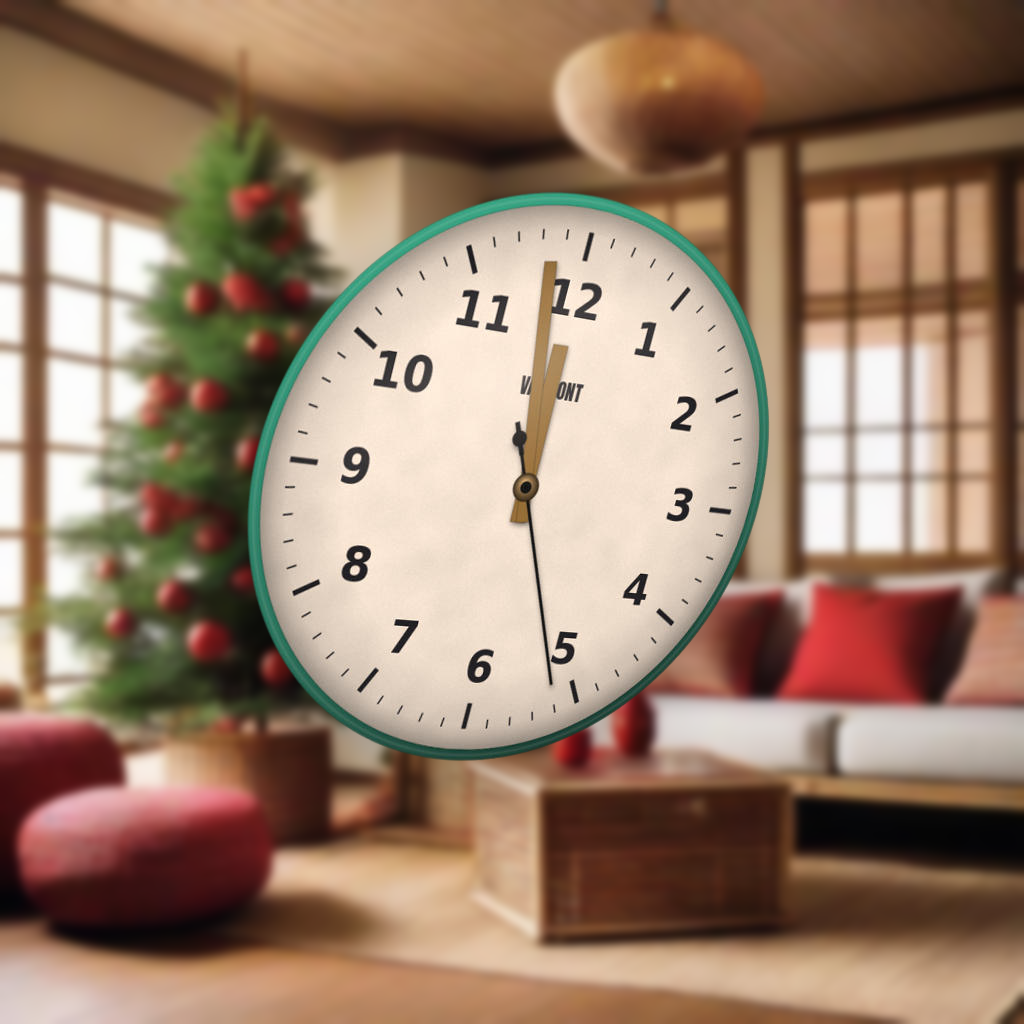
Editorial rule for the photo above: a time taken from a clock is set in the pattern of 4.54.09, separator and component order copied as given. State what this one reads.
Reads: 11.58.26
